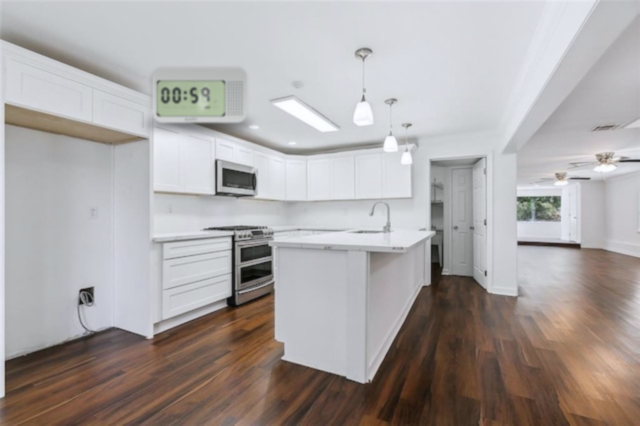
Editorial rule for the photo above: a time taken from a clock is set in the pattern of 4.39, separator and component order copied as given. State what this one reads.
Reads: 0.59
